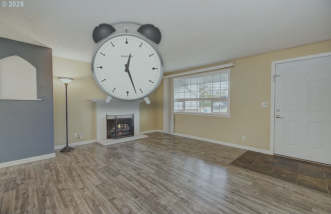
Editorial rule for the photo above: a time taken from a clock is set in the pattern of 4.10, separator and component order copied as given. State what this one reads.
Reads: 12.27
